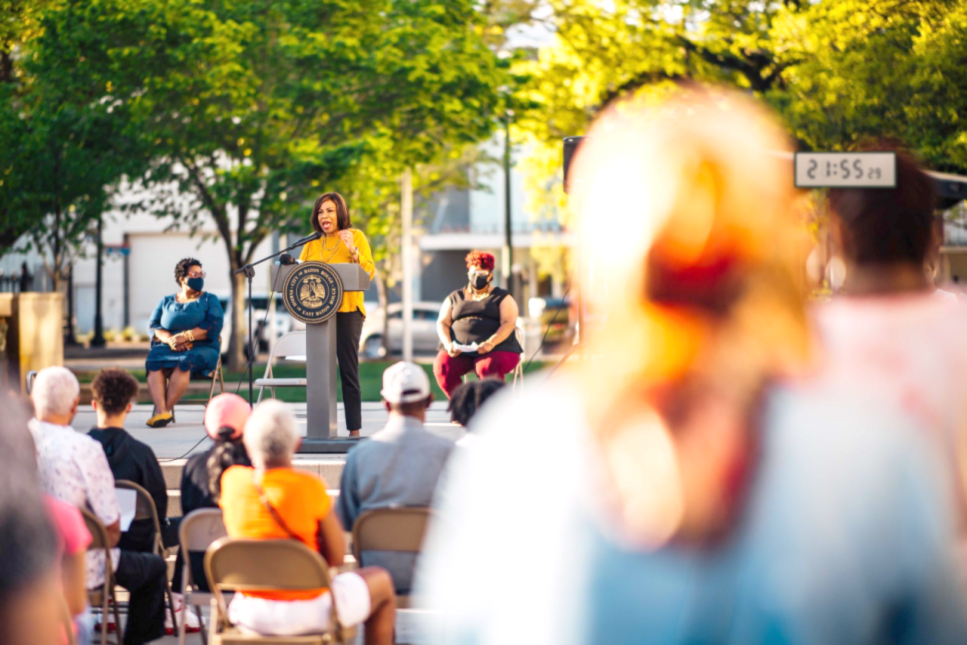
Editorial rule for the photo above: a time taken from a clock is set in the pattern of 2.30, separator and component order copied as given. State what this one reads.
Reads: 21.55
